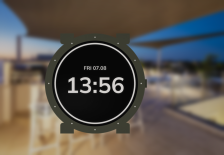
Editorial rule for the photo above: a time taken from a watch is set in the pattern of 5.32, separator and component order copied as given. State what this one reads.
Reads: 13.56
